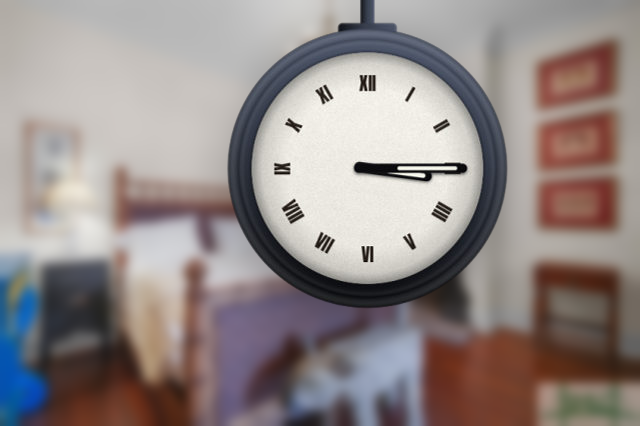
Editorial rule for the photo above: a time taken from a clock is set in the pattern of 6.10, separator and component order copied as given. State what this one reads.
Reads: 3.15
